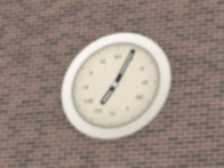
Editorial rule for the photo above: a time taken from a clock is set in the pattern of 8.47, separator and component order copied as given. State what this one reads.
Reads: 7.04
